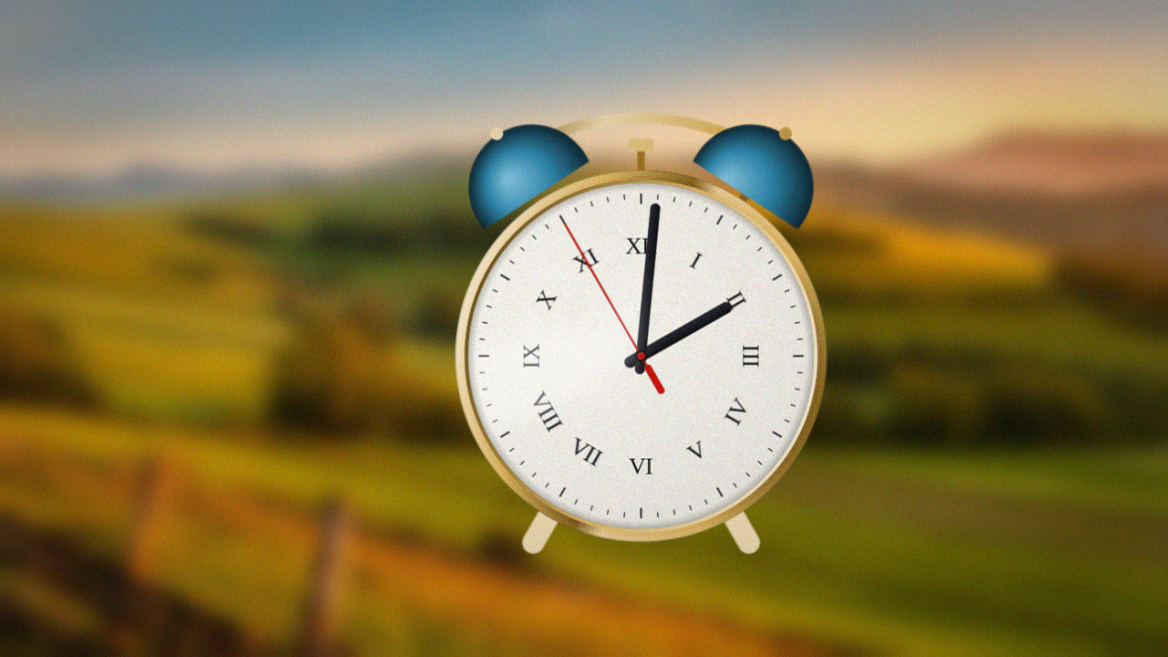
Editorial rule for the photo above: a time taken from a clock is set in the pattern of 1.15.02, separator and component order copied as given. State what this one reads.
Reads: 2.00.55
